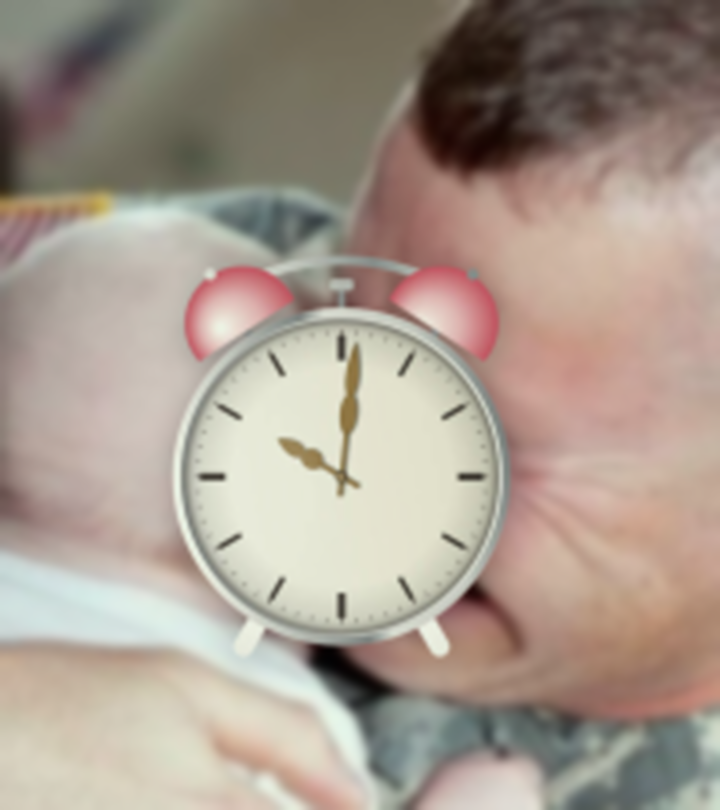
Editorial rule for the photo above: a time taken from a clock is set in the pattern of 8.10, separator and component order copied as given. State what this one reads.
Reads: 10.01
